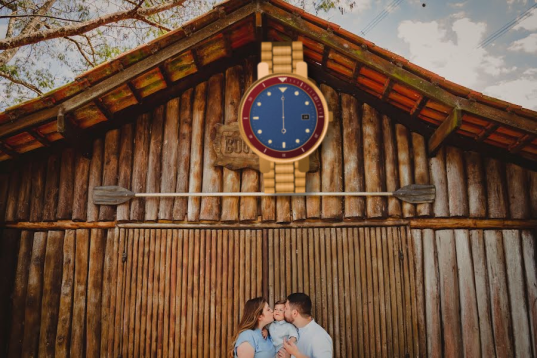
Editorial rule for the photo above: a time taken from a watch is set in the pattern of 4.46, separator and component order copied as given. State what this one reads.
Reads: 6.00
